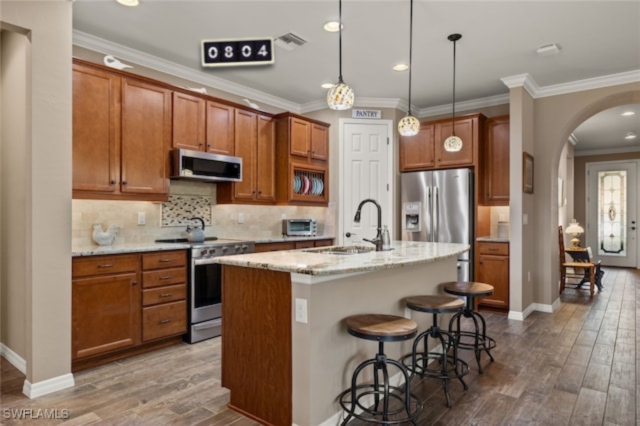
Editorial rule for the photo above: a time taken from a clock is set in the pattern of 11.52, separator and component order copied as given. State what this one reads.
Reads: 8.04
